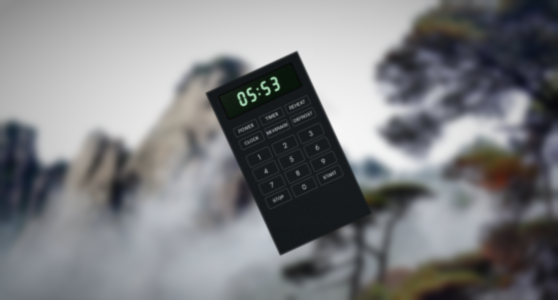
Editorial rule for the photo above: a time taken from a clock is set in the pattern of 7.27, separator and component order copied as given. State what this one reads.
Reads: 5.53
